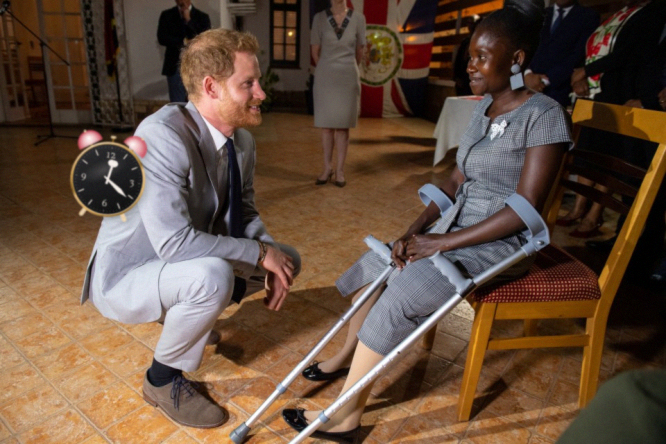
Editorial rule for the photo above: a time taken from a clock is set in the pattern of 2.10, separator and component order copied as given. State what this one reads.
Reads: 12.21
